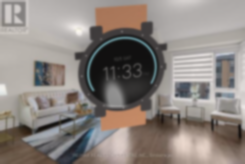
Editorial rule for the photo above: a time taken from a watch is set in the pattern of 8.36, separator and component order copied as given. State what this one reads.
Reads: 11.33
